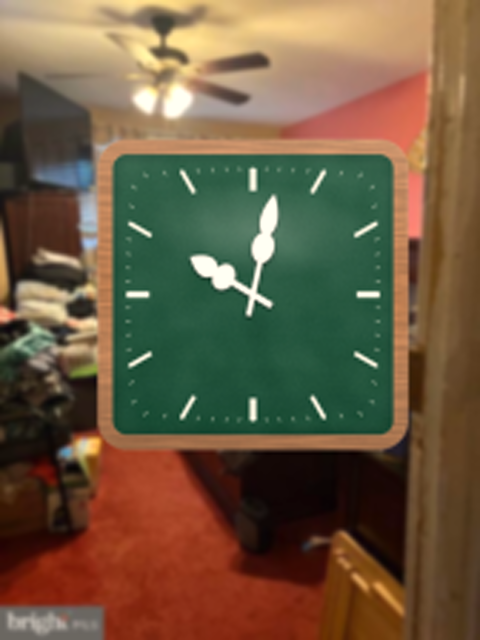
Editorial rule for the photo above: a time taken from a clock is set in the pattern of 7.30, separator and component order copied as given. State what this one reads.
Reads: 10.02
